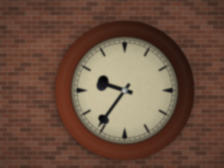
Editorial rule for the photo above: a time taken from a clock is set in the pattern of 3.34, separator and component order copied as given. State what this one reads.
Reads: 9.36
